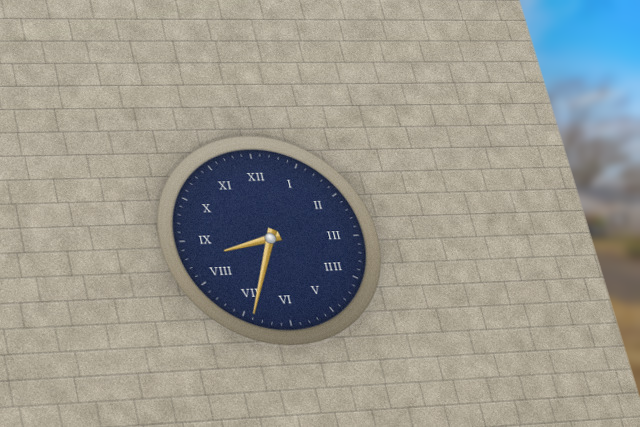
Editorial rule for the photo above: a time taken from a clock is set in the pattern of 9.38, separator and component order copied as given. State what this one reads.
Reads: 8.34
